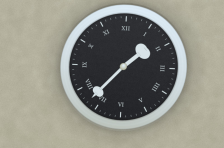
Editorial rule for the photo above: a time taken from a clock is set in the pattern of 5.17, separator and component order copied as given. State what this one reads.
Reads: 1.37
